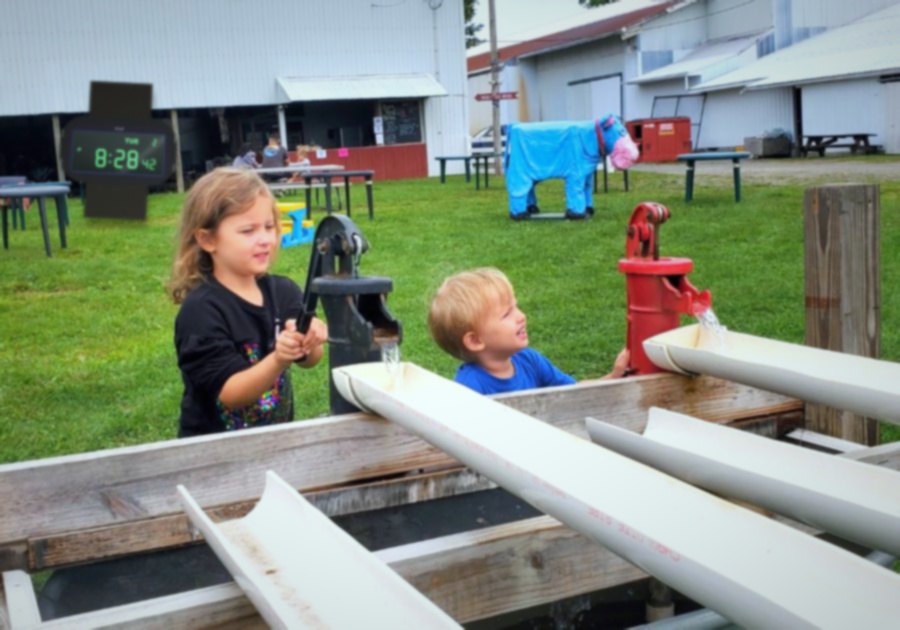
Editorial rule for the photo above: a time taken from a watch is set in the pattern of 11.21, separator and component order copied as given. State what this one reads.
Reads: 8.28
